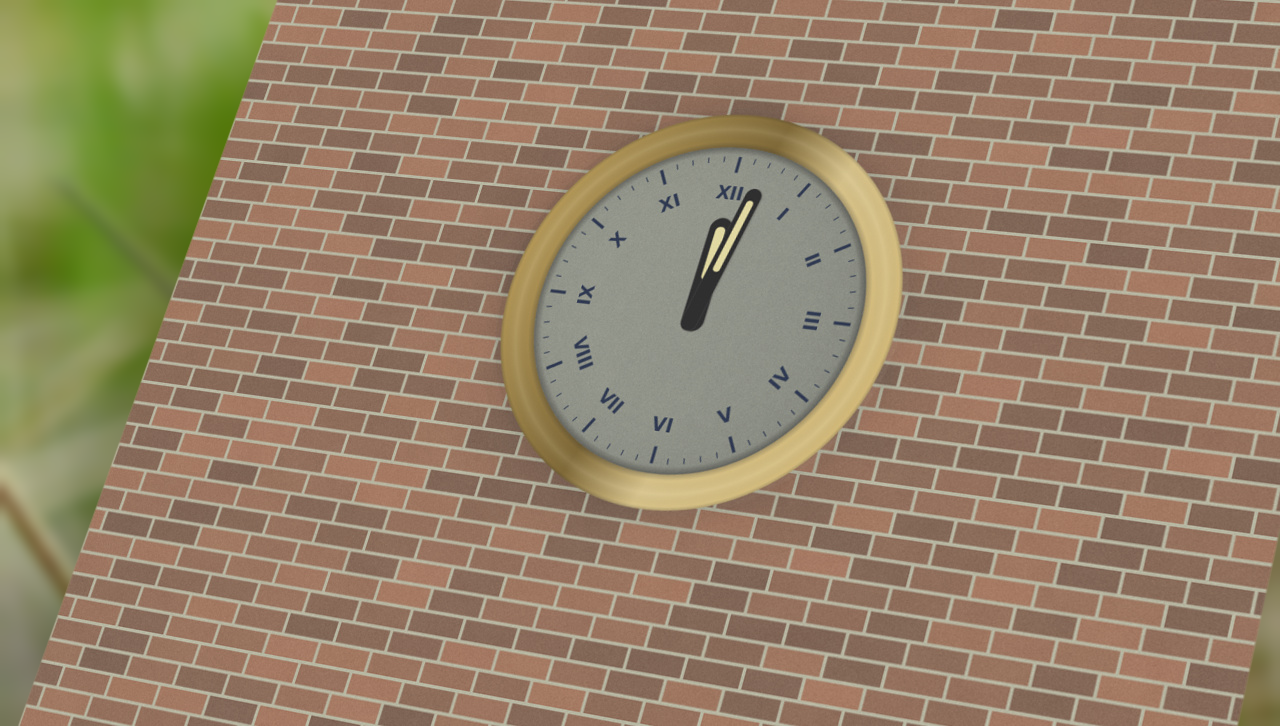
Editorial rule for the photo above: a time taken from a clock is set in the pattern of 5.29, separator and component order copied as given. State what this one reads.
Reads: 12.02
